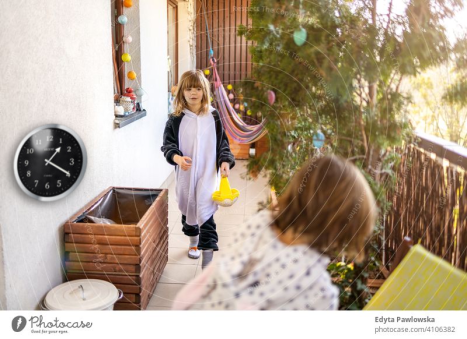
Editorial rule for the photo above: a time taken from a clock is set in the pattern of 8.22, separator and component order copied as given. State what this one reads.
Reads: 1.20
